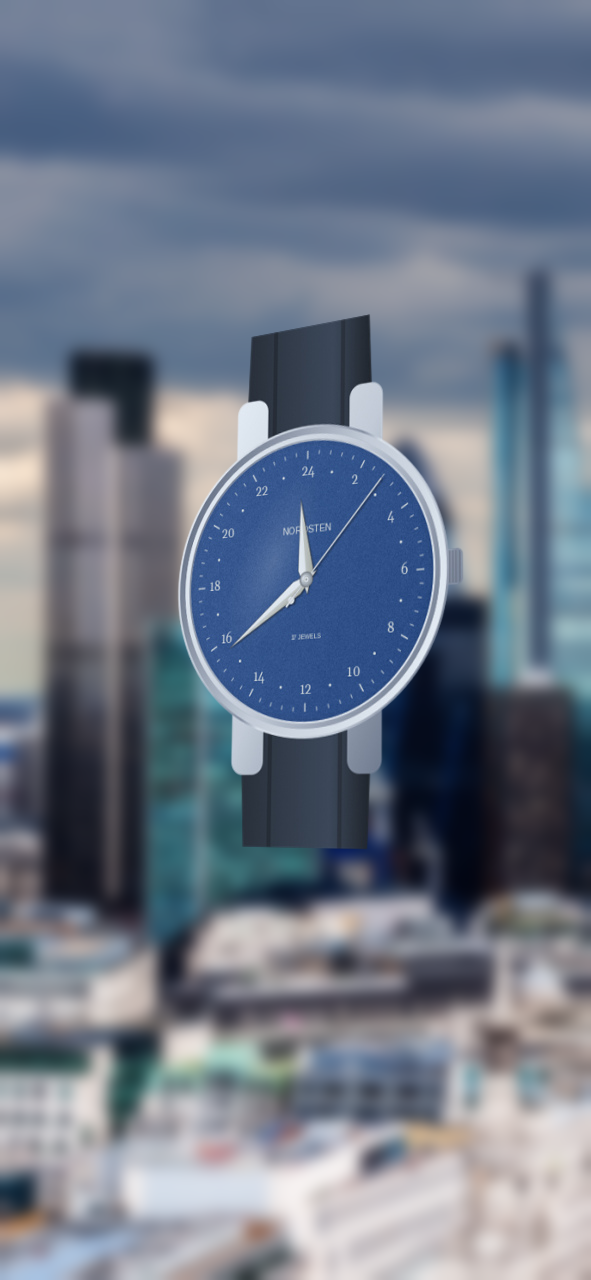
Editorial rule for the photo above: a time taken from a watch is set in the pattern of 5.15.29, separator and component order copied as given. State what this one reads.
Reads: 23.39.07
